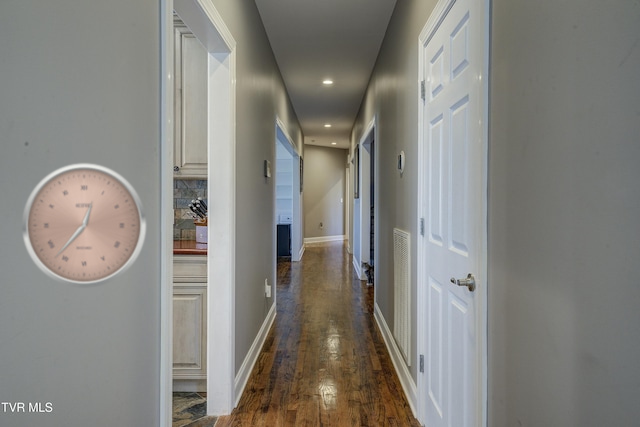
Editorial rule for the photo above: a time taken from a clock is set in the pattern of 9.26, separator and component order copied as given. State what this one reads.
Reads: 12.37
